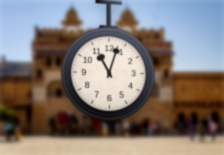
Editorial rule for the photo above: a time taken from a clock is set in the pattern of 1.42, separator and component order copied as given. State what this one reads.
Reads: 11.03
